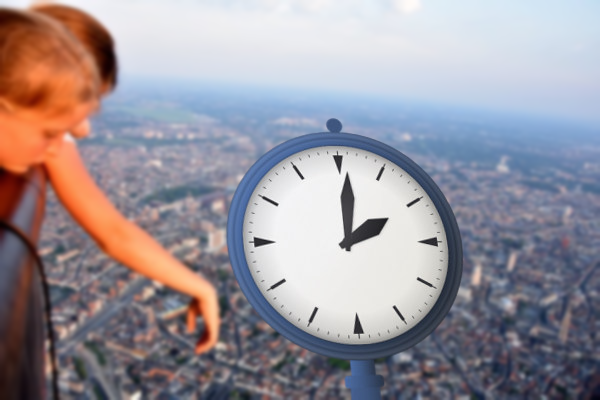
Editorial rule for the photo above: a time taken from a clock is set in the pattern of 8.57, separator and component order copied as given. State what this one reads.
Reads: 2.01
